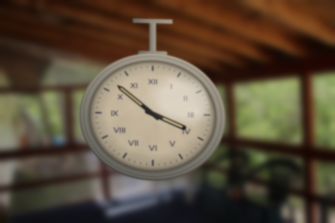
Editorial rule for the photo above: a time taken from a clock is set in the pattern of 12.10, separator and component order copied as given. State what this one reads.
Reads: 3.52
